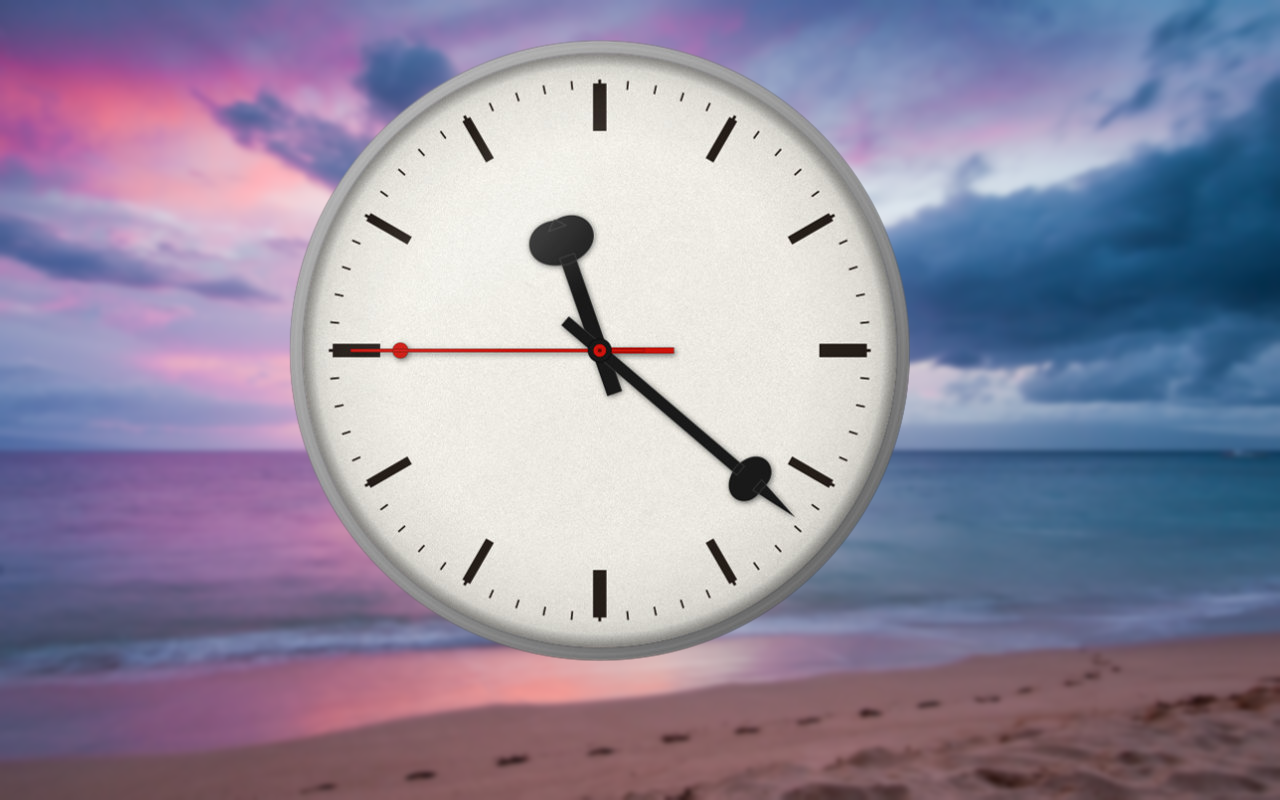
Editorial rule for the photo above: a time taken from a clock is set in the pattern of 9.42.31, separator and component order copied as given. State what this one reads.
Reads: 11.21.45
